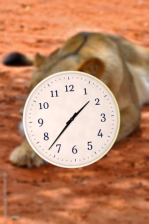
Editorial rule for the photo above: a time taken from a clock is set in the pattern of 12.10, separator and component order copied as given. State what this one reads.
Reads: 1.37
